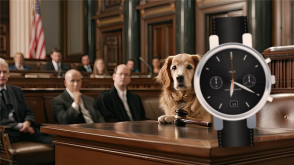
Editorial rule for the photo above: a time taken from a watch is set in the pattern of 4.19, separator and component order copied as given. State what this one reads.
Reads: 6.20
